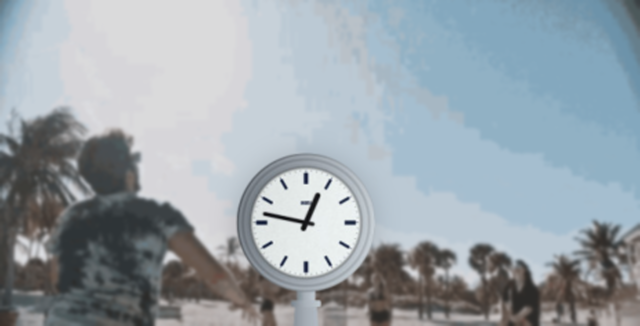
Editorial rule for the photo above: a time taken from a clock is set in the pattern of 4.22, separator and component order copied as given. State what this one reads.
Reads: 12.47
